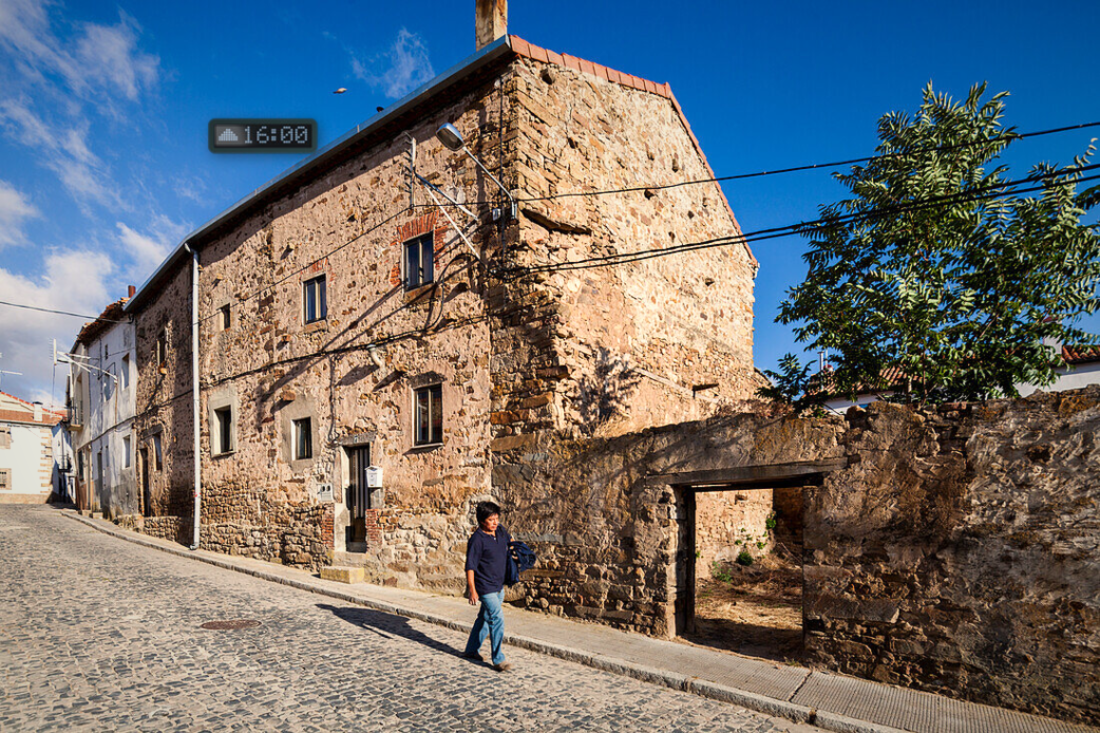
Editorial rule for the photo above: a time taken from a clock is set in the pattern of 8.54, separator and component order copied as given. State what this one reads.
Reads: 16.00
